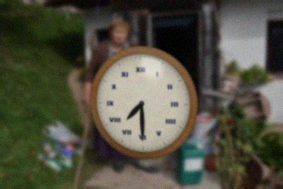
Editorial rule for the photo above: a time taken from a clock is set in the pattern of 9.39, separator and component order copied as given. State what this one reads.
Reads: 7.30
